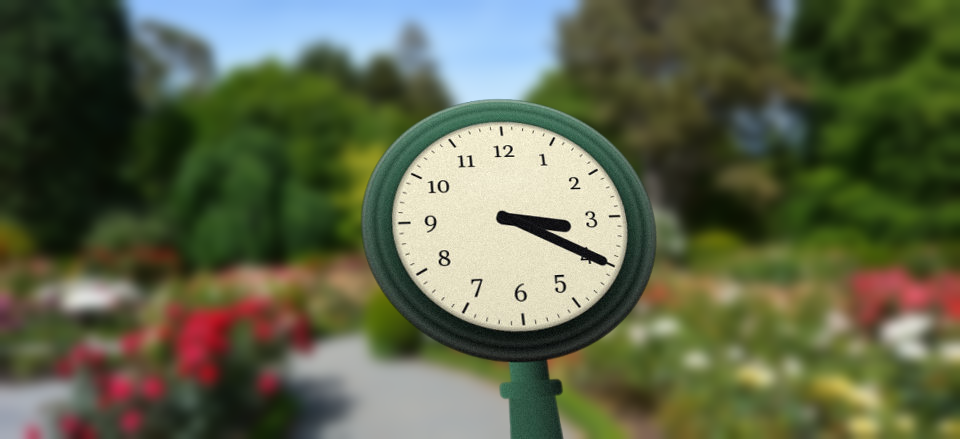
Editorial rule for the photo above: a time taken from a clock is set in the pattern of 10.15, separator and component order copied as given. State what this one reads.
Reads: 3.20
